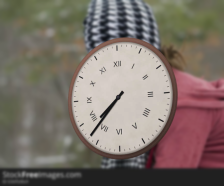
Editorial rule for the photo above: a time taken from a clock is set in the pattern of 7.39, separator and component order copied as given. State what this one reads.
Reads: 7.37
